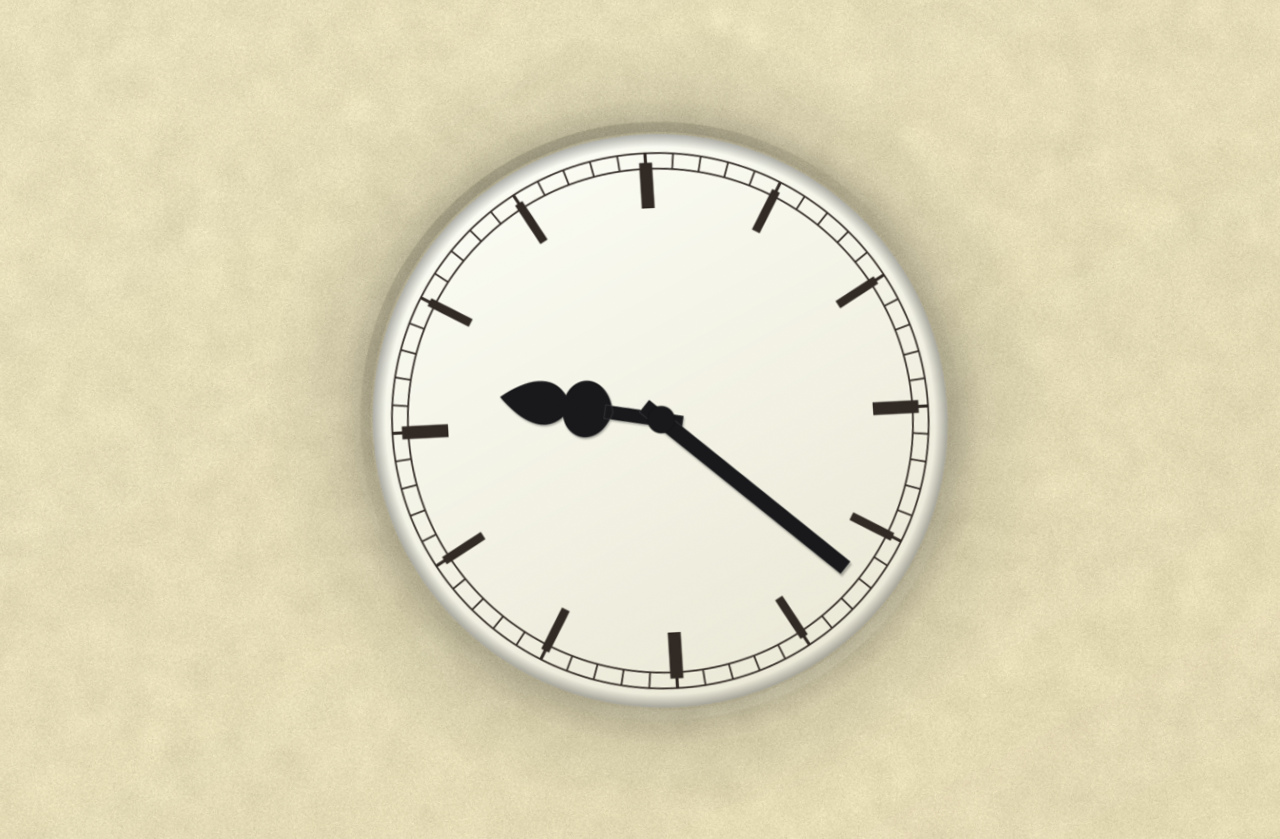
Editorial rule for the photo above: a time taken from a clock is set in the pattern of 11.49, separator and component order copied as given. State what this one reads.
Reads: 9.22
